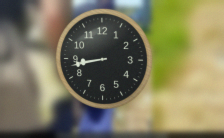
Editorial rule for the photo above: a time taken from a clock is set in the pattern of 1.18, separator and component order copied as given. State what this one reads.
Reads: 8.43
